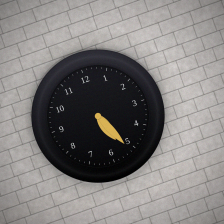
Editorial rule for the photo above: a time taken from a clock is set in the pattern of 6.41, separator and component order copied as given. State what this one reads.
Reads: 5.26
